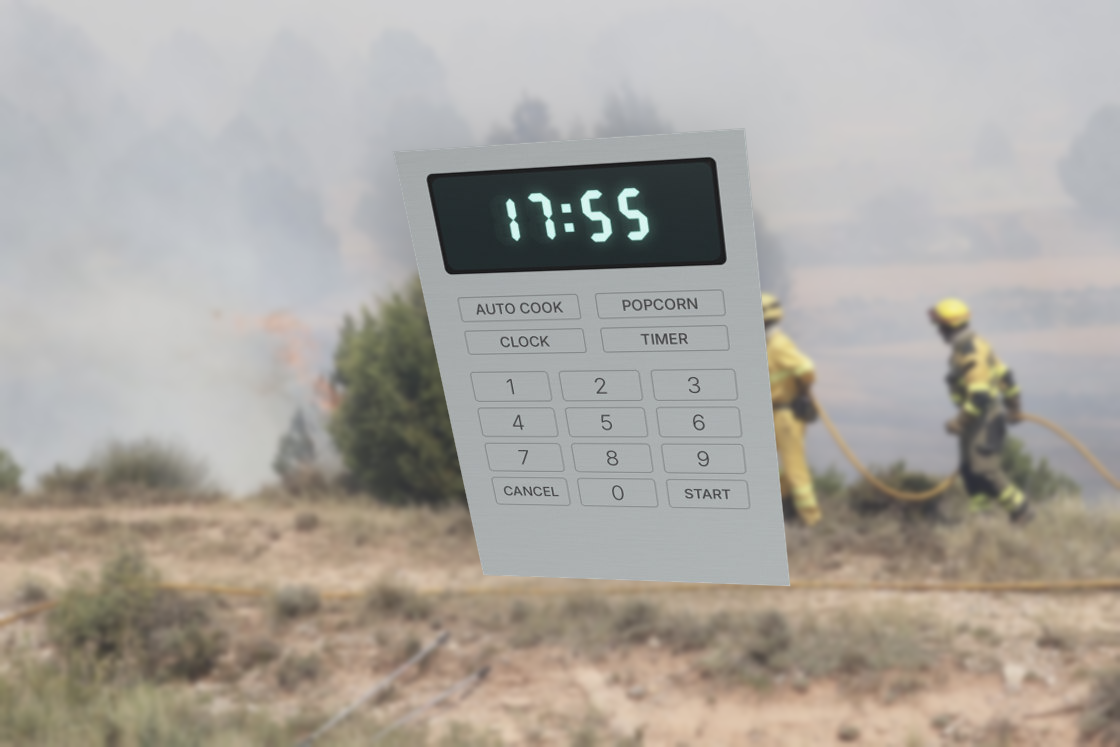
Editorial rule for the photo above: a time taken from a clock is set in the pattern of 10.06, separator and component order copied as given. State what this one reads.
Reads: 17.55
